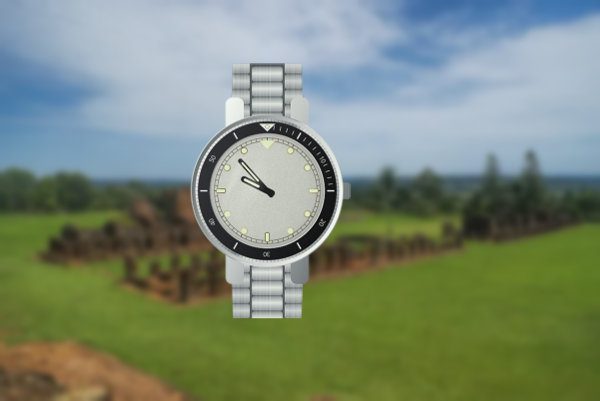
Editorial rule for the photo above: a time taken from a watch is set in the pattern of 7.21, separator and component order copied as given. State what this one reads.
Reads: 9.53
